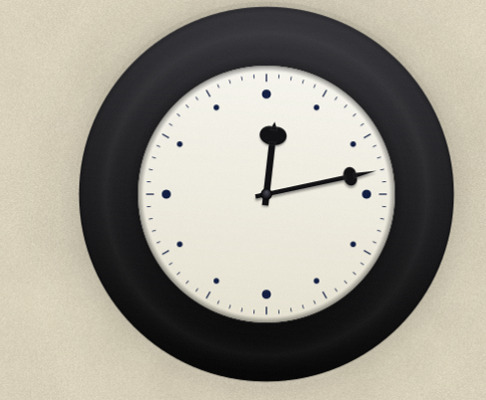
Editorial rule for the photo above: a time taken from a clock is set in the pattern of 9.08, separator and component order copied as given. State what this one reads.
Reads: 12.13
